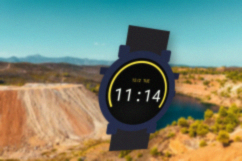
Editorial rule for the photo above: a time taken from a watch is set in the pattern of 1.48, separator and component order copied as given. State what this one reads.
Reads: 11.14
